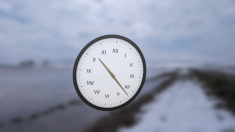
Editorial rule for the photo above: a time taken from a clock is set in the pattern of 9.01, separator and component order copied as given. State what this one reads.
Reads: 10.22
